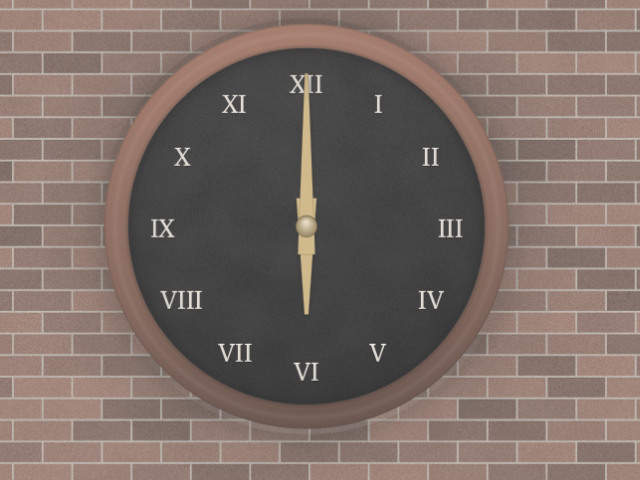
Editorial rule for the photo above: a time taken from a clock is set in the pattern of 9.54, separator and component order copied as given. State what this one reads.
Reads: 6.00
